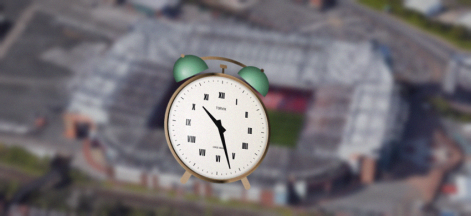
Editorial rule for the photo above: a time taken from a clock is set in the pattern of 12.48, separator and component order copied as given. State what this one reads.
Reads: 10.27
